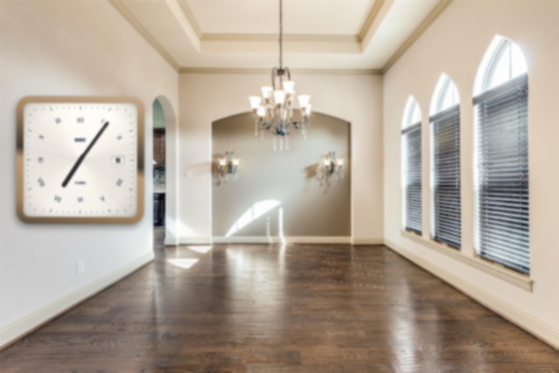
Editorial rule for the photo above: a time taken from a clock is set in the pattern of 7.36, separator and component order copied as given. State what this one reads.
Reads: 7.06
